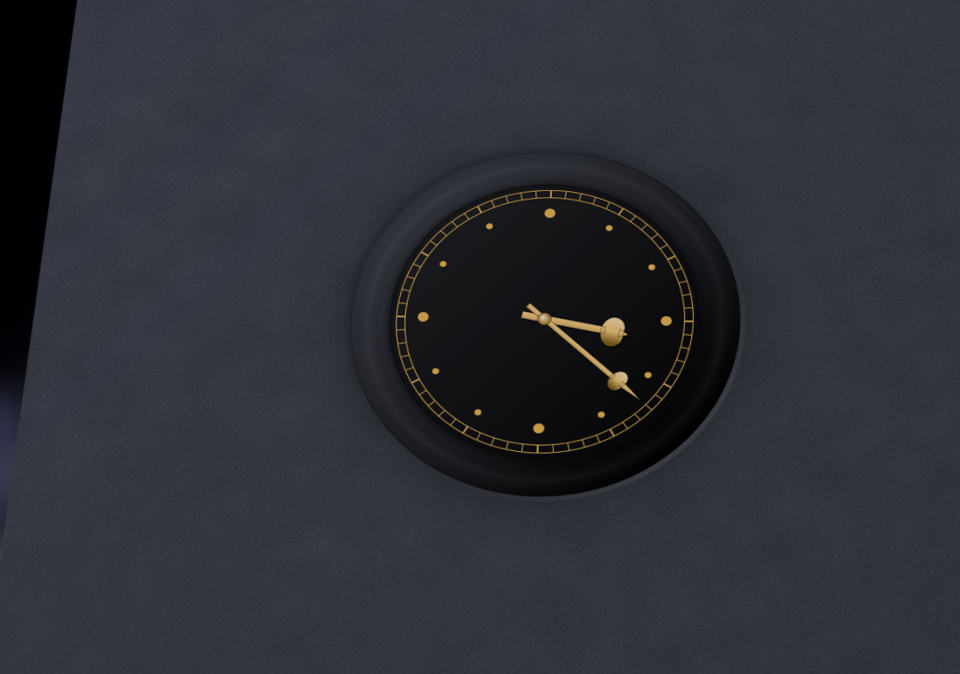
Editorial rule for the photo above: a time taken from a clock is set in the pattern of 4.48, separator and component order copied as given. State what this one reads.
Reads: 3.22
